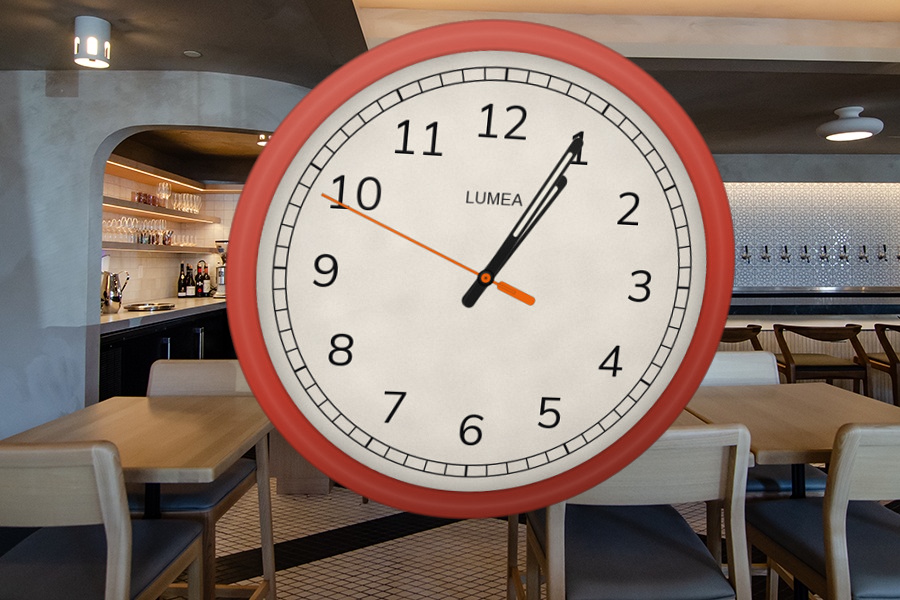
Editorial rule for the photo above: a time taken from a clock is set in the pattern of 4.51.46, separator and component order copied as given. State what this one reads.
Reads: 1.04.49
